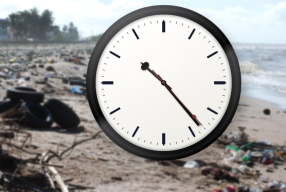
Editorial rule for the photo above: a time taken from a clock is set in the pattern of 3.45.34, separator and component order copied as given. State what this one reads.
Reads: 10.23.23
